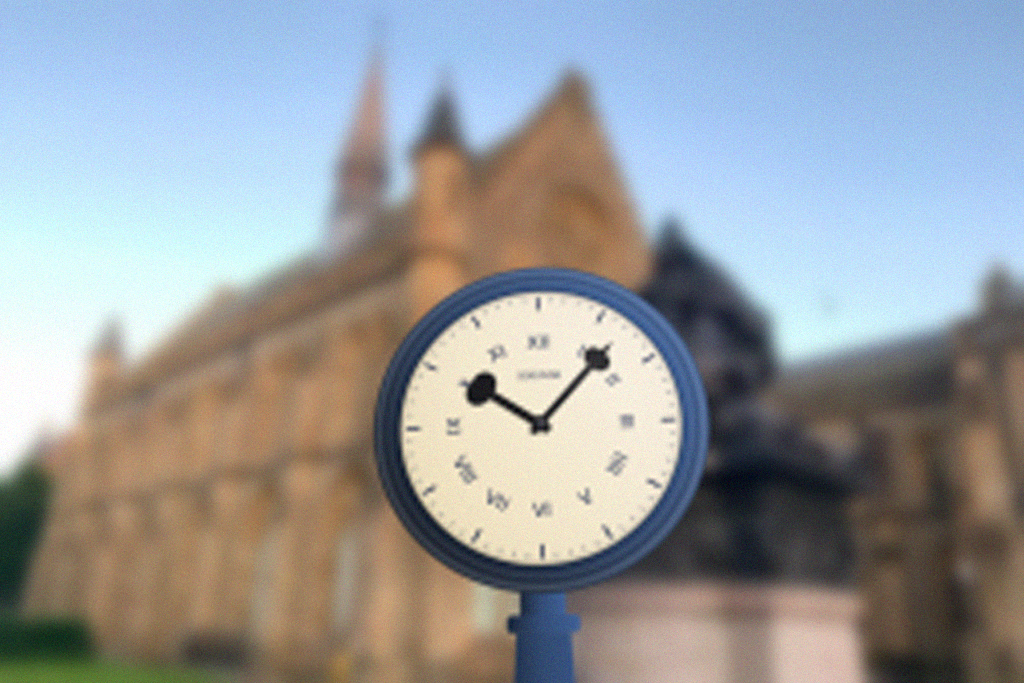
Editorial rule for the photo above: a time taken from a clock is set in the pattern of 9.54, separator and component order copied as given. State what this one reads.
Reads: 10.07
